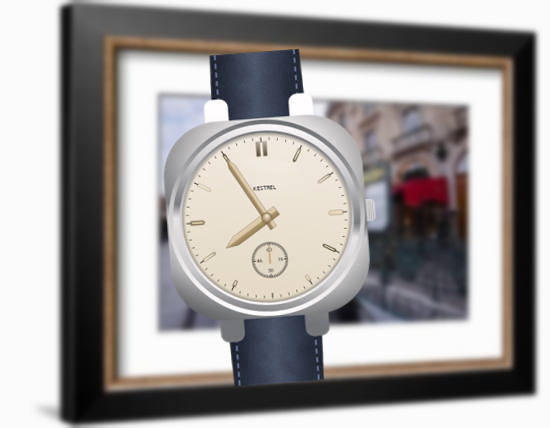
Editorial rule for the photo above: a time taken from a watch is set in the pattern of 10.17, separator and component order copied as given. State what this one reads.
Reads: 7.55
